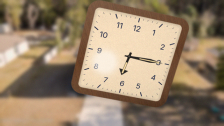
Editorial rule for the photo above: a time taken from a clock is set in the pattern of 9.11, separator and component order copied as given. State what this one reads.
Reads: 6.15
